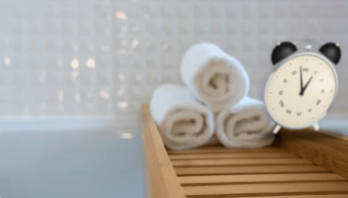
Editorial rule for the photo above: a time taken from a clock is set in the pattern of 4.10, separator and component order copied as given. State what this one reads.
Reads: 12.58
